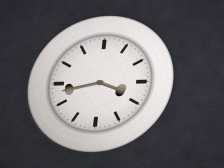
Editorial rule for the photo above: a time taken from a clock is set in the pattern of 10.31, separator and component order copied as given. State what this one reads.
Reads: 3.43
